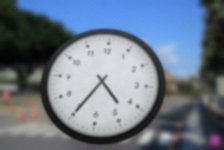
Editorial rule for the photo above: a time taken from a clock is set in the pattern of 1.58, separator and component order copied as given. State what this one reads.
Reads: 4.35
